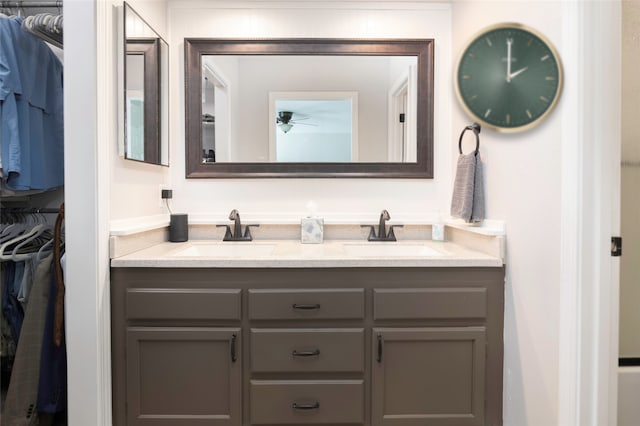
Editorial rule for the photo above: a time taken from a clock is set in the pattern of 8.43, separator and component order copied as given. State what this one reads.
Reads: 2.00
